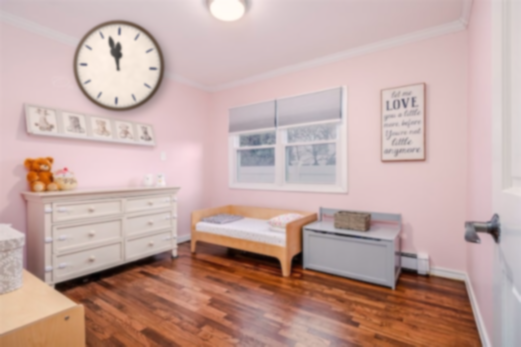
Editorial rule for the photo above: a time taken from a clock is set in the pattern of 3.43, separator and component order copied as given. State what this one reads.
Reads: 11.57
